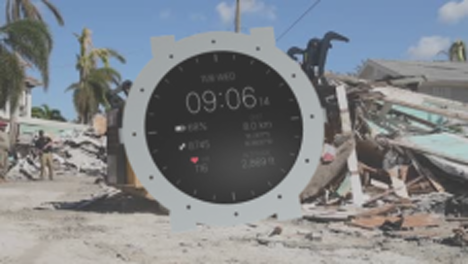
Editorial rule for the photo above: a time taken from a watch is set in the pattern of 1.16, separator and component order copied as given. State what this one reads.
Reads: 9.06
